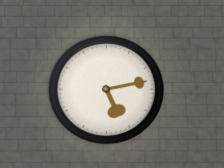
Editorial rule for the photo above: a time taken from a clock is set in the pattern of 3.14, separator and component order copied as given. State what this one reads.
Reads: 5.13
